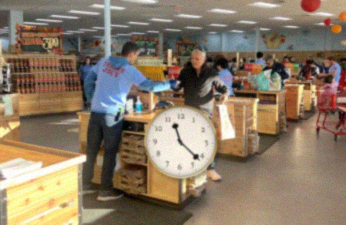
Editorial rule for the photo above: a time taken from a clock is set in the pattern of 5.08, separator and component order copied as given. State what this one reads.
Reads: 11.22
